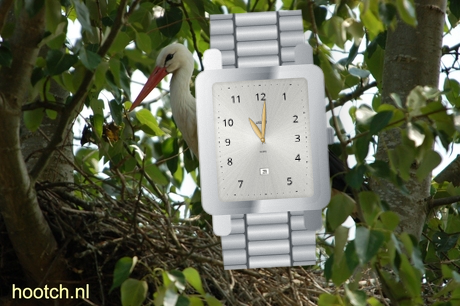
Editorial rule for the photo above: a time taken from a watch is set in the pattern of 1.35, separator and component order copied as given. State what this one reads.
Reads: 11.01
